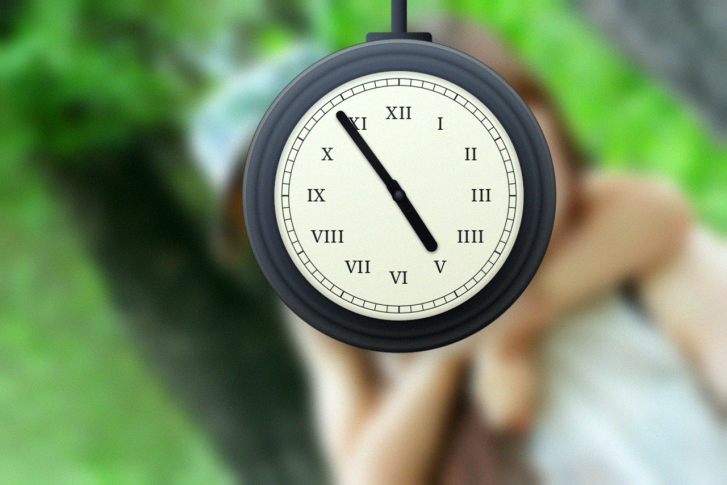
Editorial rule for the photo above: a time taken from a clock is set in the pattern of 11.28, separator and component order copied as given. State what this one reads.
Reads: 4.54
